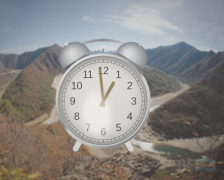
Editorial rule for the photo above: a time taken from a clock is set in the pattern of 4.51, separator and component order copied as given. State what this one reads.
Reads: 12.59
